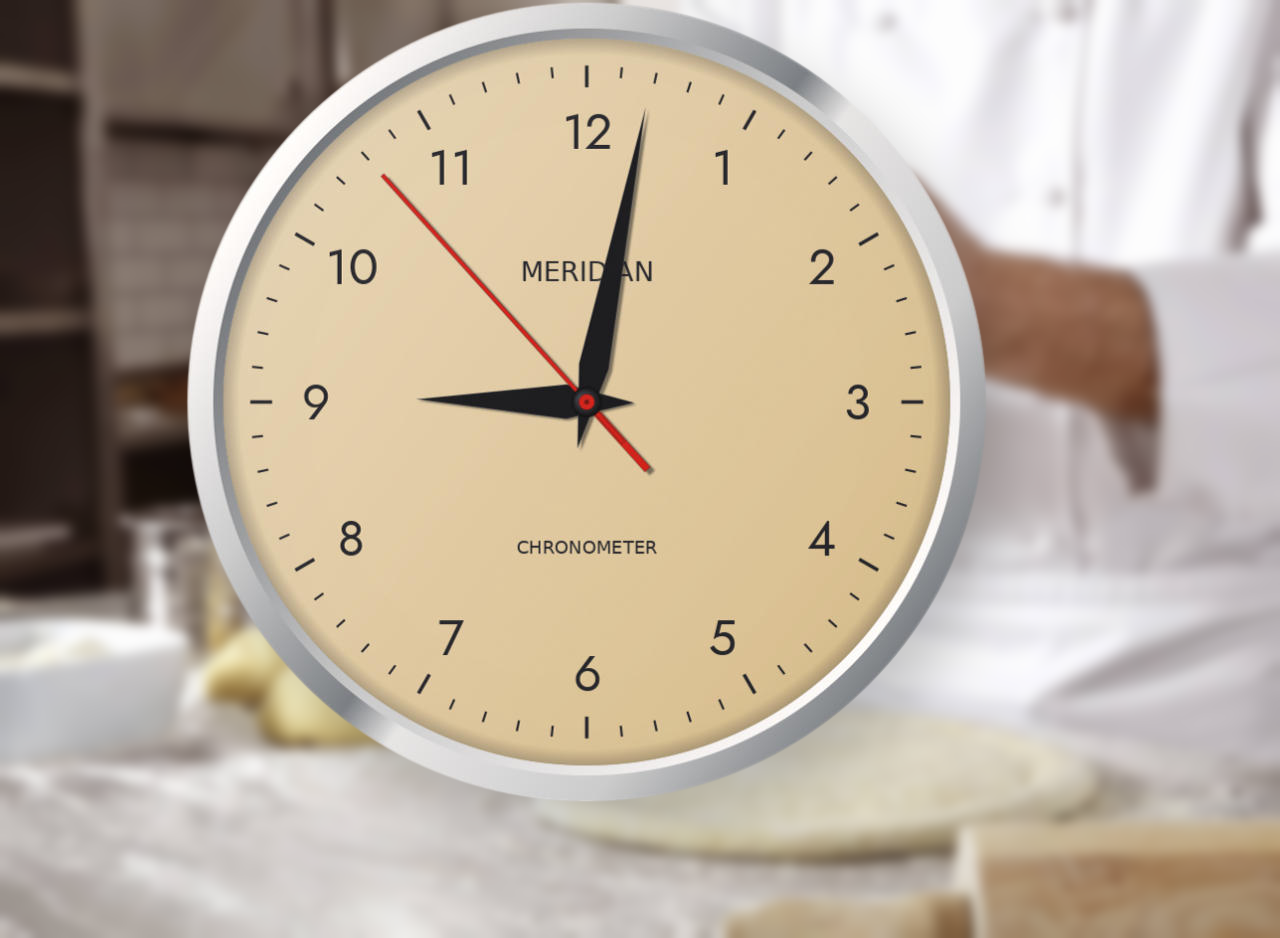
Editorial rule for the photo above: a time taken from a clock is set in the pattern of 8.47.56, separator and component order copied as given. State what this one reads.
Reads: 9.01.53
